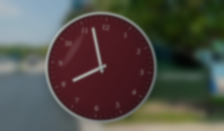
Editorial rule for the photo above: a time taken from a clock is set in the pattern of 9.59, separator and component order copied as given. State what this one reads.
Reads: 7.57
